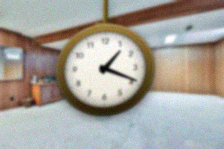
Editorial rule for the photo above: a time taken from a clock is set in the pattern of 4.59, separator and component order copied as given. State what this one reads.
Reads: 1.19
